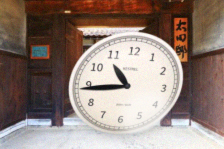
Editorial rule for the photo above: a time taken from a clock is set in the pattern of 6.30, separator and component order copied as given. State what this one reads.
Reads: 10.44
